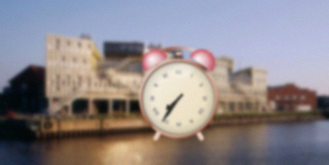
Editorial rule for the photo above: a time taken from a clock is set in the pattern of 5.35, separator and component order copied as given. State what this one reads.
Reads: 7.36
